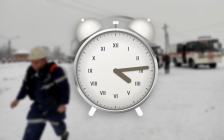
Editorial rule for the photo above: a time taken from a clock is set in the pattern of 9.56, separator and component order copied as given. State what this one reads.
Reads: 4.14
